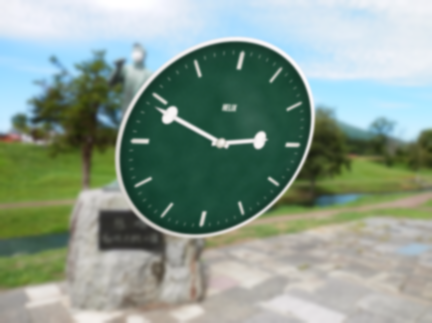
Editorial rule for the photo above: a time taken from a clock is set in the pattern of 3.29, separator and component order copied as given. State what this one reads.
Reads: 2.49
